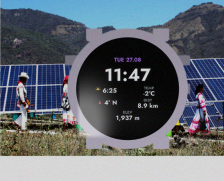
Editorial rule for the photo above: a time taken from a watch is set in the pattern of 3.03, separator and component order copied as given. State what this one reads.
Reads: 11.47
